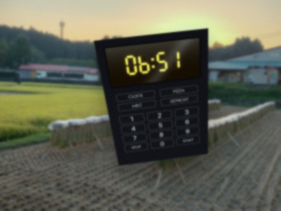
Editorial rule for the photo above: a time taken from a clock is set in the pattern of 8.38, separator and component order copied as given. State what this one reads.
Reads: 6.51
